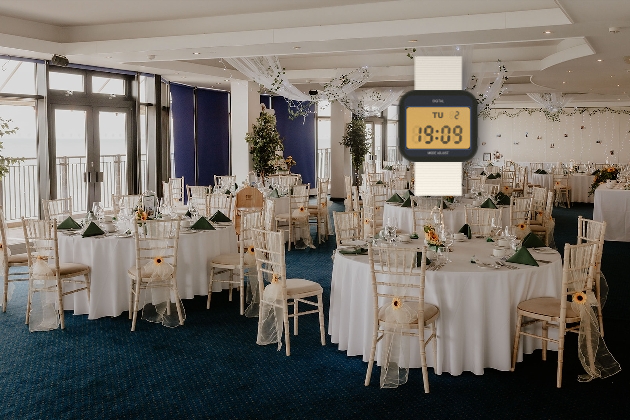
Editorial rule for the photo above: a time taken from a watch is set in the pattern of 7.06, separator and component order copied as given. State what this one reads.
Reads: 19.09
